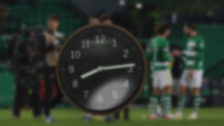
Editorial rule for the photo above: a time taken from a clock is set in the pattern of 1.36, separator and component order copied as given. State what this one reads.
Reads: 8.14
